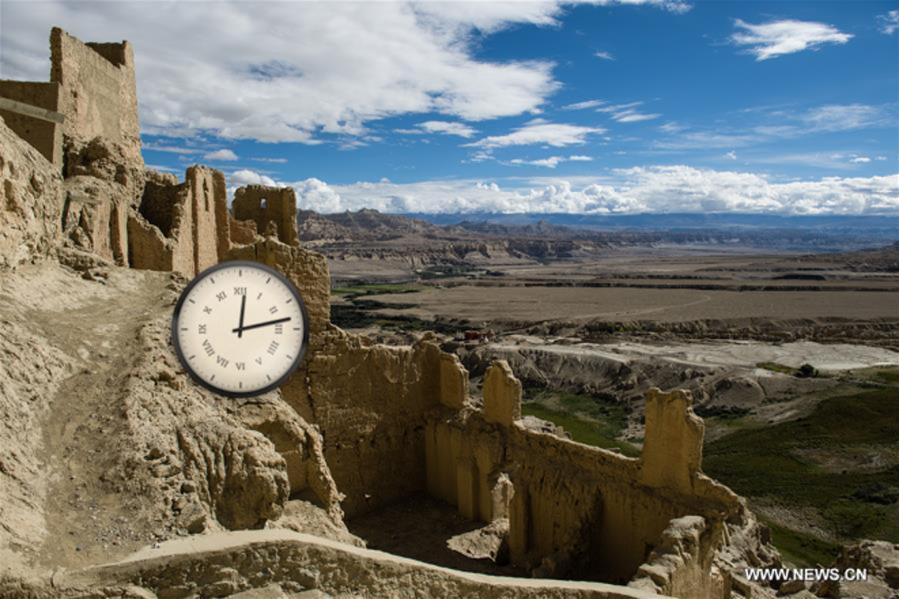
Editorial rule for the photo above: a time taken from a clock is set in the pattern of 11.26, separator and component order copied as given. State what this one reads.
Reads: 12.13
